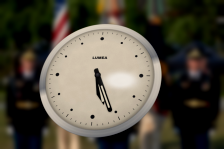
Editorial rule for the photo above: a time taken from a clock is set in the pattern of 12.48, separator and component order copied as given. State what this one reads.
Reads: 5.26
